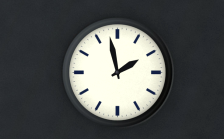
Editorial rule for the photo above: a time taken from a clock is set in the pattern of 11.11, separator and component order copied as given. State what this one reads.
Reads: 1.58
